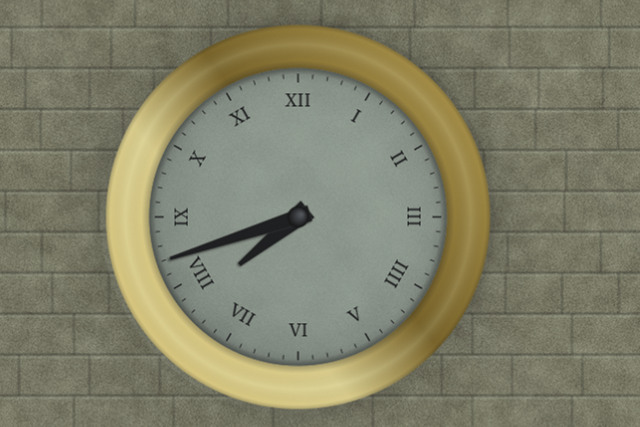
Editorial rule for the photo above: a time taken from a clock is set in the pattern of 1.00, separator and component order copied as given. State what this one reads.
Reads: 7.42
